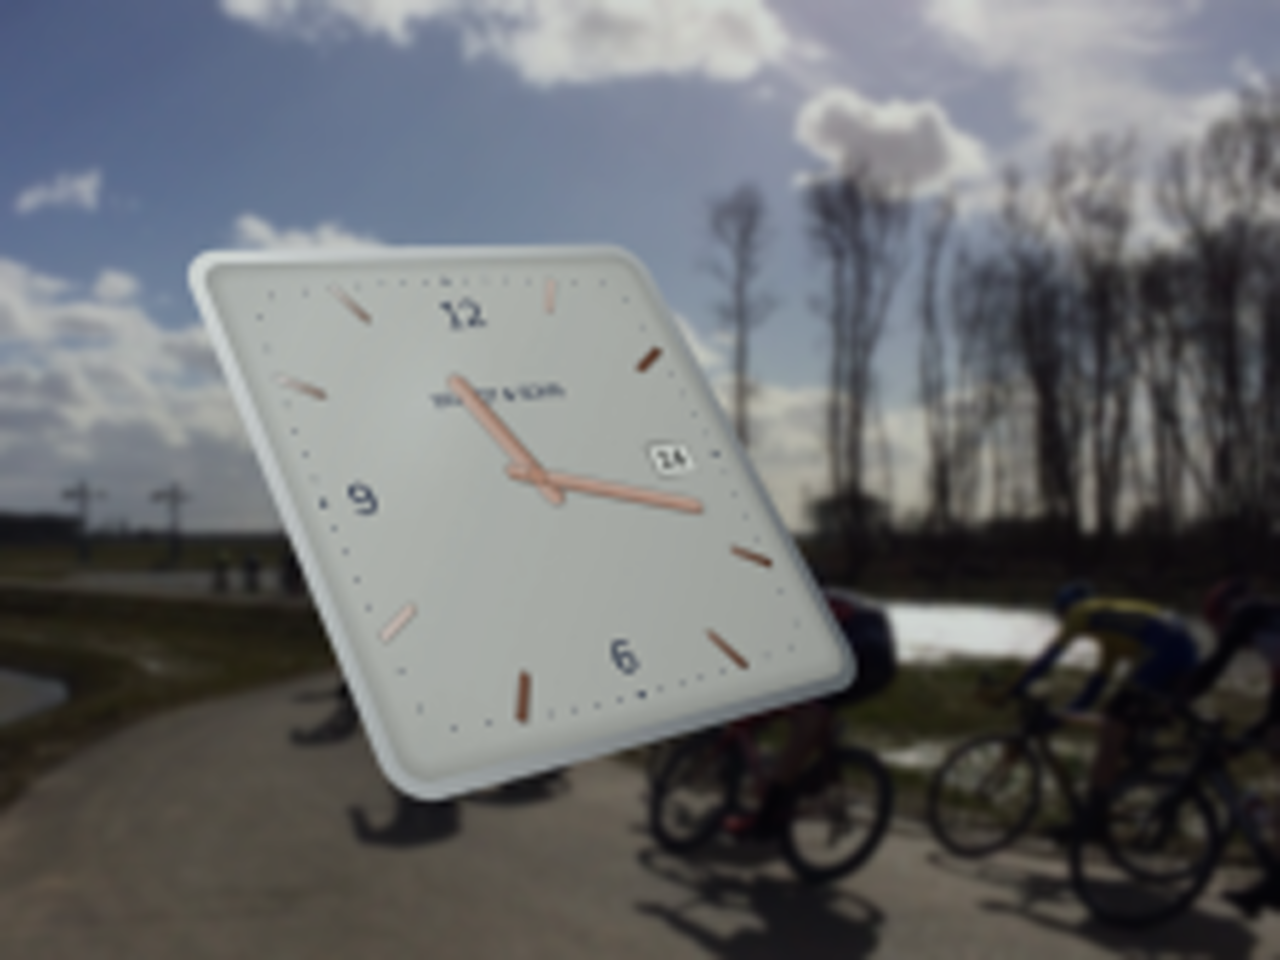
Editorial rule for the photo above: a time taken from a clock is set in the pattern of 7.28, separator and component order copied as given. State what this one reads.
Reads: 11.18
